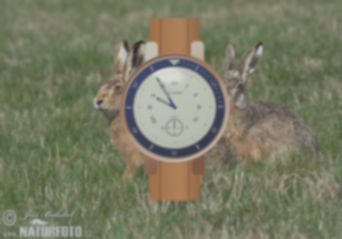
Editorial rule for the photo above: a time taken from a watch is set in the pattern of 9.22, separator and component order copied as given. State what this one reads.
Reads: 9.55
